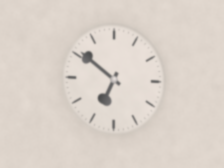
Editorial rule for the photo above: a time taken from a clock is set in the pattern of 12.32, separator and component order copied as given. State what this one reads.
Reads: 6.51
